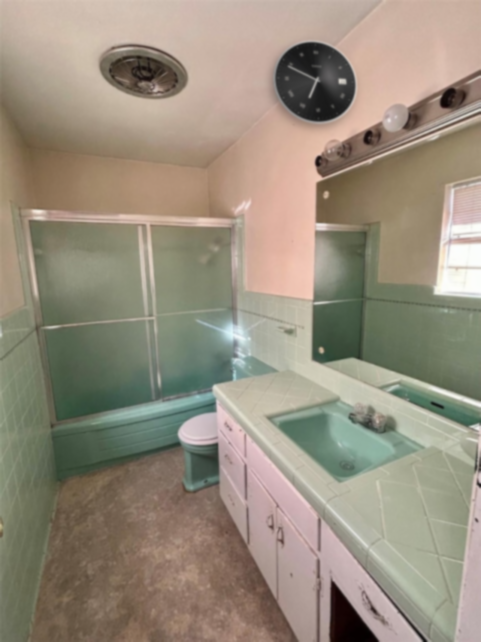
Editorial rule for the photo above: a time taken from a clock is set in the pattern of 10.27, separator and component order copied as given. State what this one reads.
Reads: 6.49
